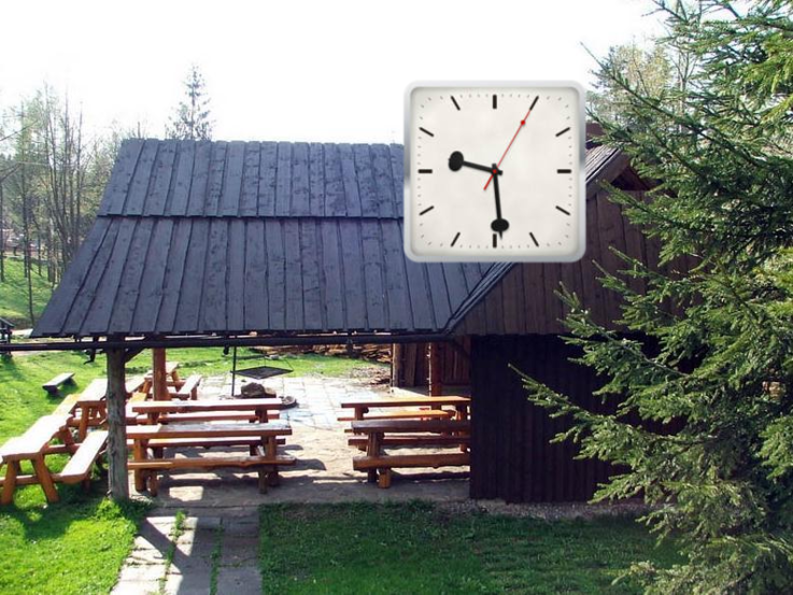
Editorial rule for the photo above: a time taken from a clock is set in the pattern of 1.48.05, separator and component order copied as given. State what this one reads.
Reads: 9.29.05
